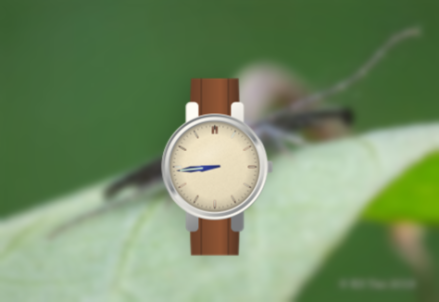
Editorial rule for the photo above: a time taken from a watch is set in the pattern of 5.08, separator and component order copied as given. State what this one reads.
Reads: 8.44
